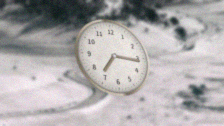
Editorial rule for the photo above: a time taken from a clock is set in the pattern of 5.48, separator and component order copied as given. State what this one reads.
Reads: 7.16
